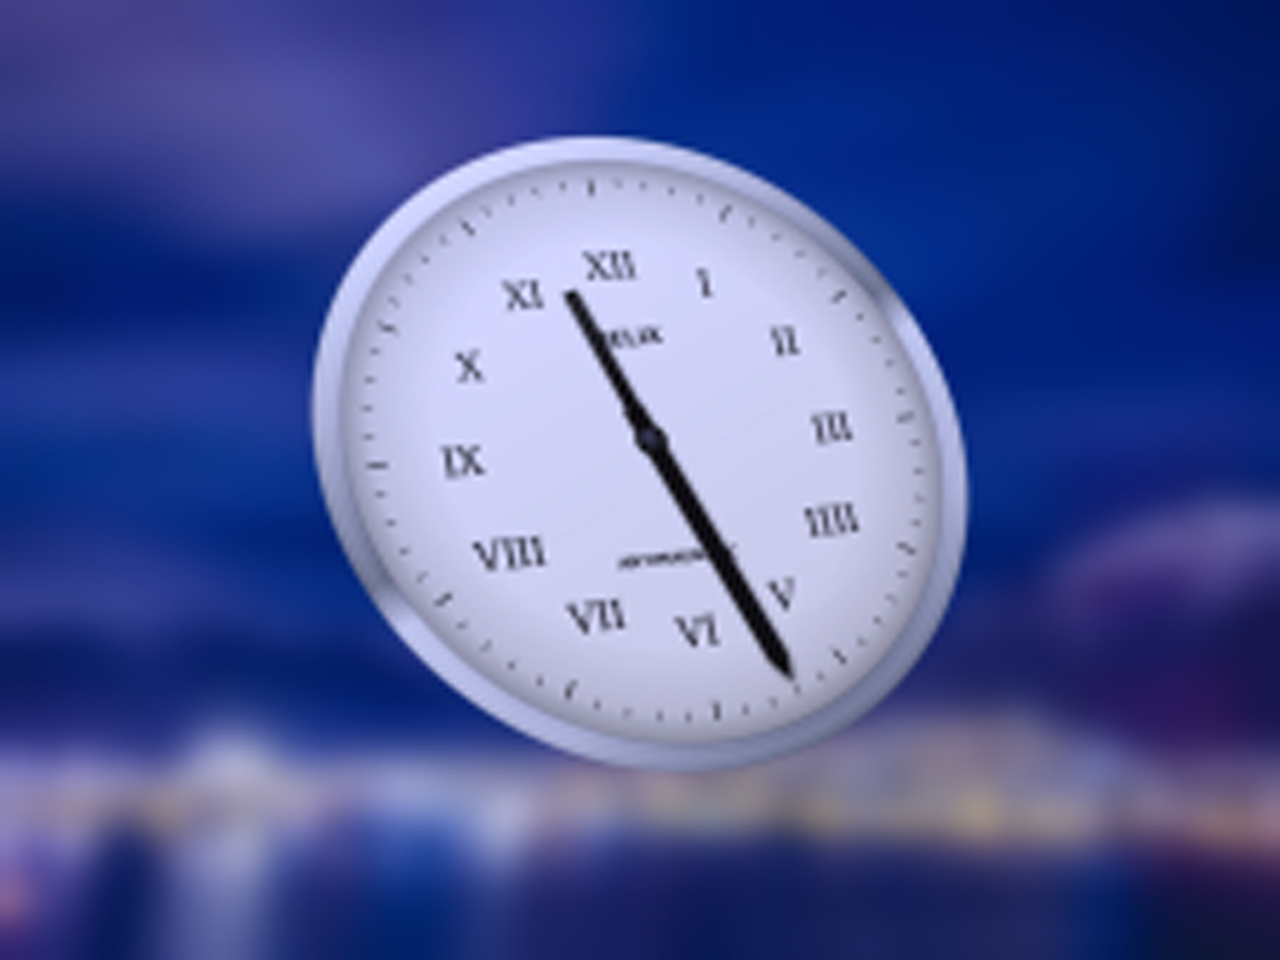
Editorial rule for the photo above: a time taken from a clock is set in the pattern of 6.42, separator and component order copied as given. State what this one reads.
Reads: 11.27
